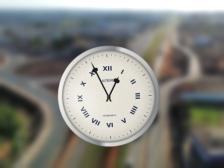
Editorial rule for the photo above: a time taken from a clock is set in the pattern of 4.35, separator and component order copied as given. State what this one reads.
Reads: 12.56
